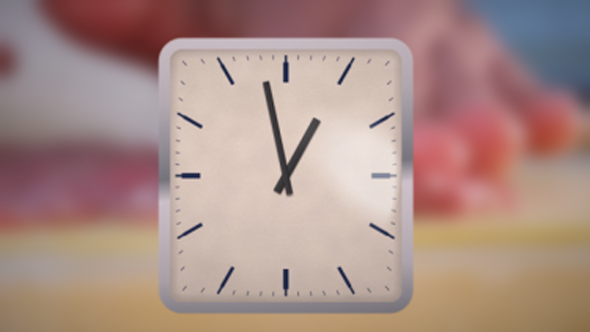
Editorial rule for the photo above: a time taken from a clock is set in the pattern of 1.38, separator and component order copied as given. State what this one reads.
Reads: 12.58
